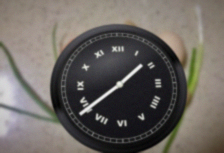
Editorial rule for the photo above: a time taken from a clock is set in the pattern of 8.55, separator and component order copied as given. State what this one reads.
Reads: 1.39
